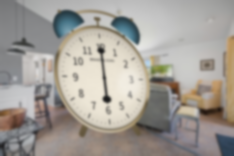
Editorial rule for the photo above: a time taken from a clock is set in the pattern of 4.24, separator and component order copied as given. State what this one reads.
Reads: 6.00
